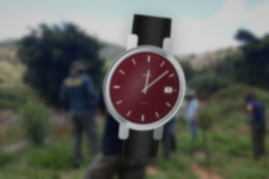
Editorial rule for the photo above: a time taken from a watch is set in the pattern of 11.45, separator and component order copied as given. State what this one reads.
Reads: 12.08
